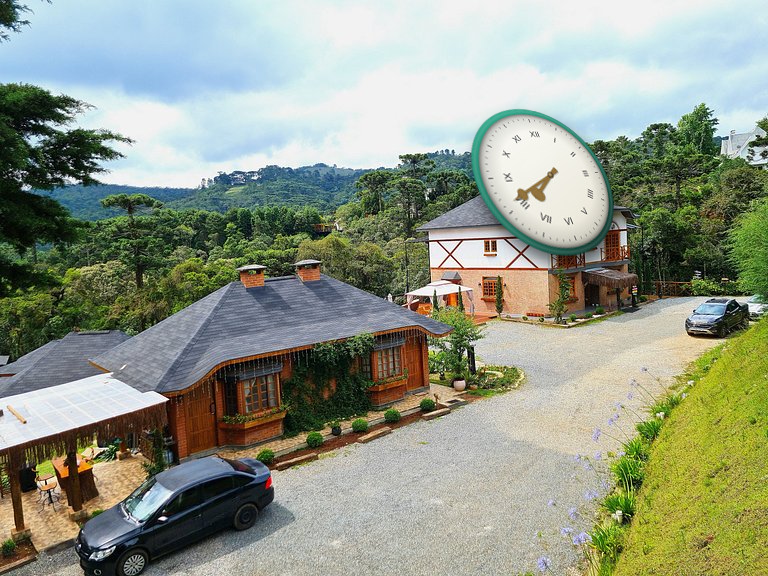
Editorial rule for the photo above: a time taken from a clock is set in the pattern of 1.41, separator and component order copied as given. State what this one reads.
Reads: 7.41
